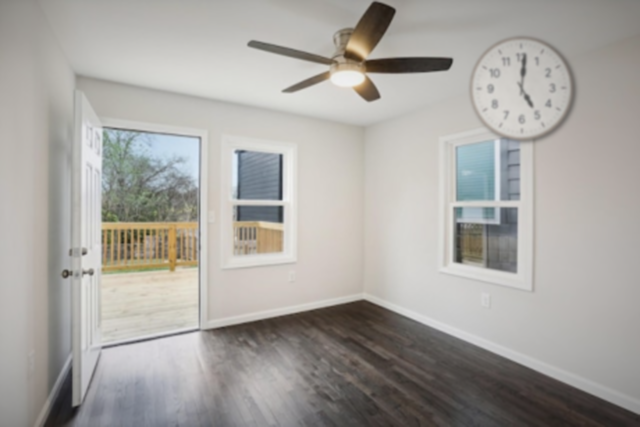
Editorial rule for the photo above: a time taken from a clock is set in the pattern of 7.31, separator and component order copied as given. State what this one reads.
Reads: 5.01
